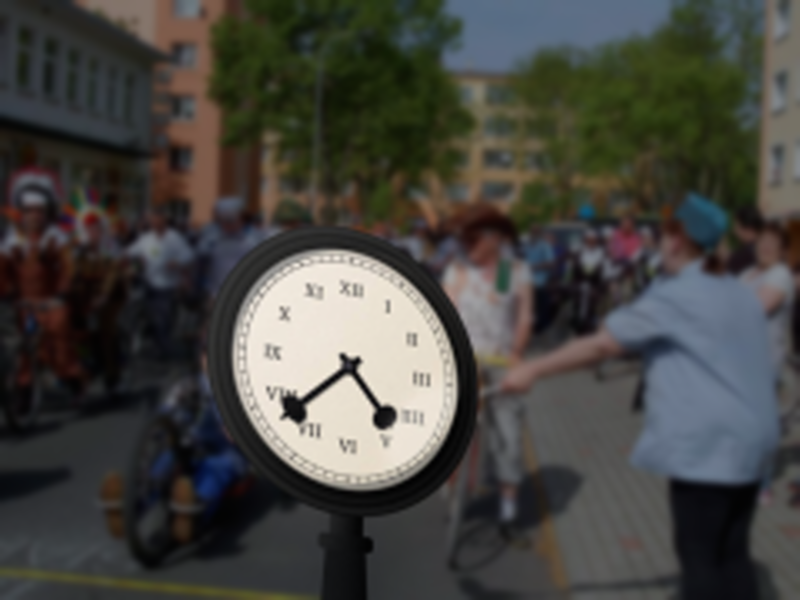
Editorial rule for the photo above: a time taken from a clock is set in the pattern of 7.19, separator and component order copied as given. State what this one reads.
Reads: 4.38
